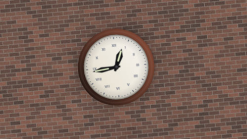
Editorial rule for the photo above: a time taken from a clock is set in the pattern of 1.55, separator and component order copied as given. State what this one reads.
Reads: 12.44
